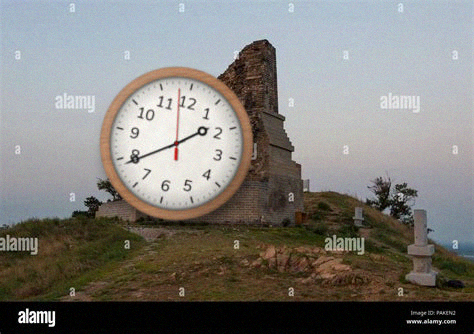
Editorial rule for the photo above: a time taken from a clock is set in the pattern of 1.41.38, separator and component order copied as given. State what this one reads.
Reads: 1.38.58
